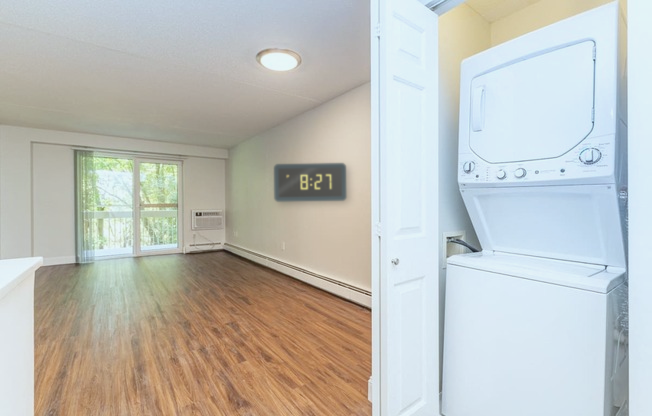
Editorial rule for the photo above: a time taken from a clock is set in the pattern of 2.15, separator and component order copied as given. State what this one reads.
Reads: 8.27
